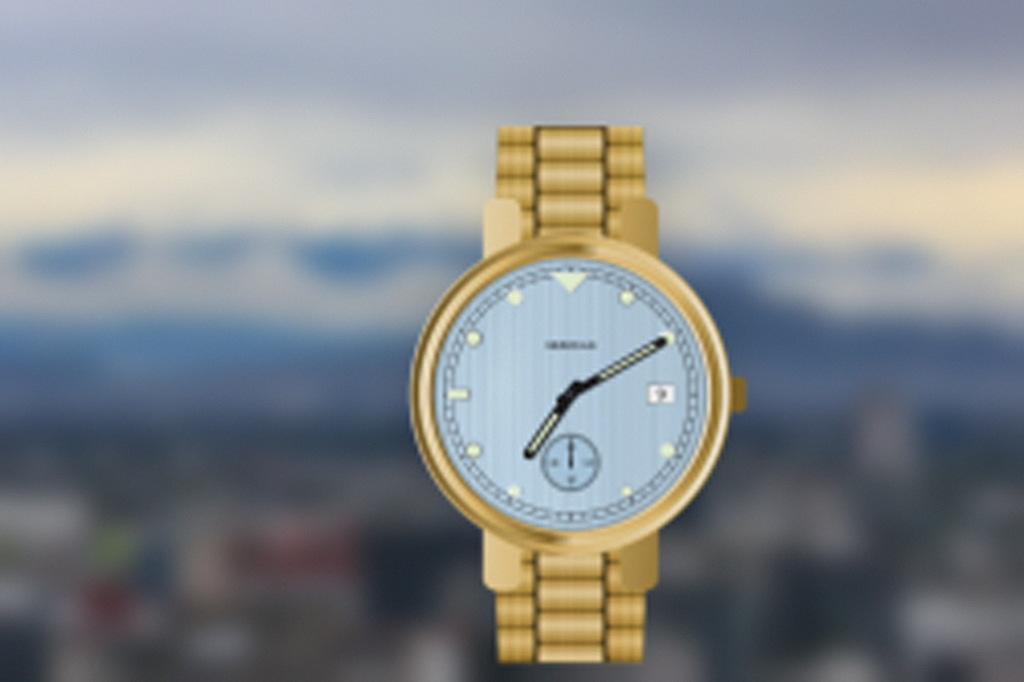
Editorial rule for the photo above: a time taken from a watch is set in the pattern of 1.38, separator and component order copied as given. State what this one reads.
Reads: 7.10
